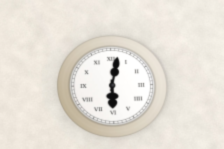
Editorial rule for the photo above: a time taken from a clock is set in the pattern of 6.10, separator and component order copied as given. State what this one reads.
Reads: 6.02
